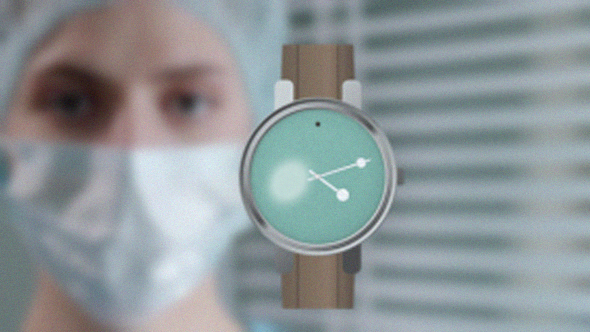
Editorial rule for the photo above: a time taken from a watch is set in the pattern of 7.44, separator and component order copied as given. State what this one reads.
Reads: 4.12
